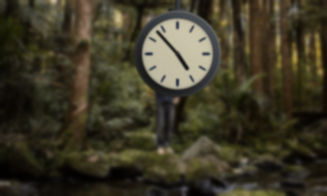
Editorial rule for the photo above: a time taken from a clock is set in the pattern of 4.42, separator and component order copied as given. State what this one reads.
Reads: 4.53
